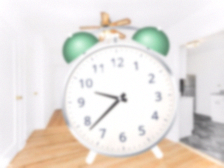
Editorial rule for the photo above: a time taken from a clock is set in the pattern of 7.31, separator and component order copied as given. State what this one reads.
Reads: 9.38
